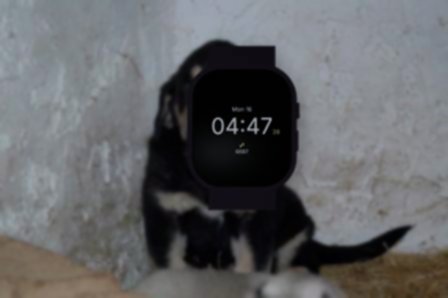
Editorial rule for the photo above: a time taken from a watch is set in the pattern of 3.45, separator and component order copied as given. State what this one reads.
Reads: 4.47
